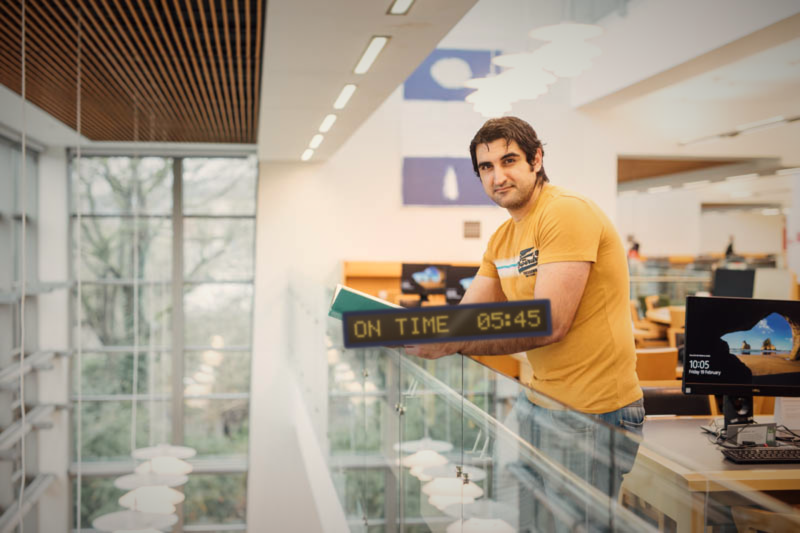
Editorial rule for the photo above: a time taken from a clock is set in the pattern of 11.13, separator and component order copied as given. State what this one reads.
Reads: 5.45
